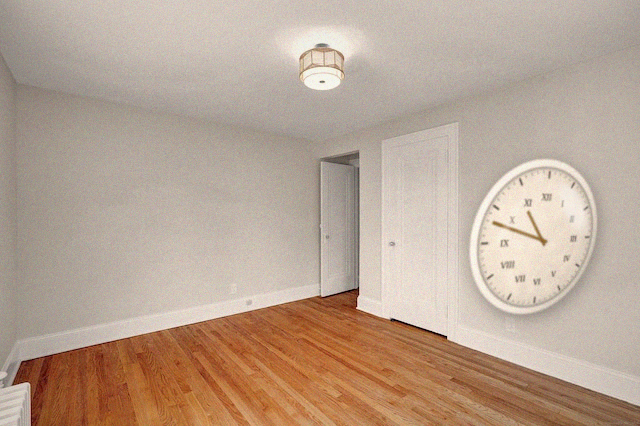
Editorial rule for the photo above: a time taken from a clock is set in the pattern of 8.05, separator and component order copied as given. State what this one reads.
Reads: 10.48
